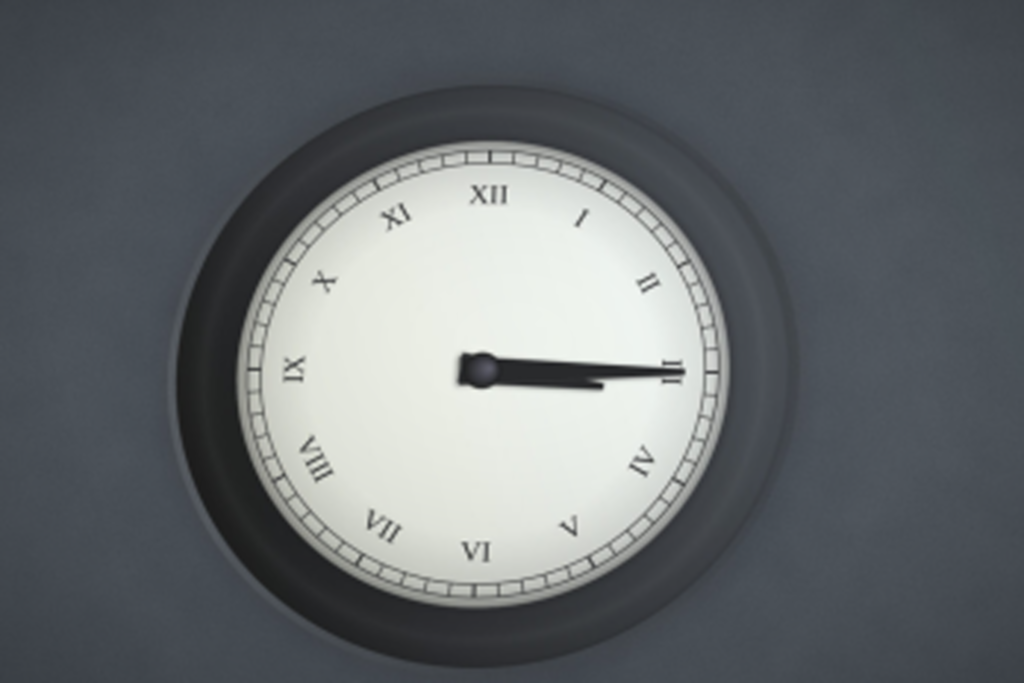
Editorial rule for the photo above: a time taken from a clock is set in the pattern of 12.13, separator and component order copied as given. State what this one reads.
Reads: 3.15
